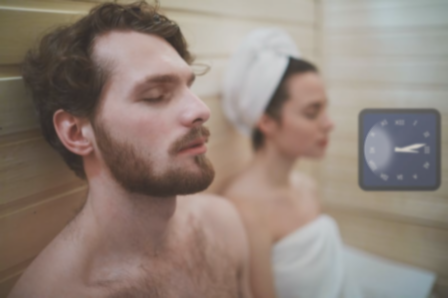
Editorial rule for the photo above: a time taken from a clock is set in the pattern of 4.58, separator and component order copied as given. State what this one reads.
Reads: 3.13
